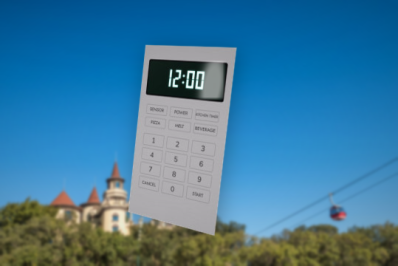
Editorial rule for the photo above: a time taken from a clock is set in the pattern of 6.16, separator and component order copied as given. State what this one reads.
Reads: 12.00
